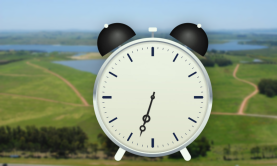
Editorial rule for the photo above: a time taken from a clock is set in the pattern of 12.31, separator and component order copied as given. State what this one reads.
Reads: 6.33
